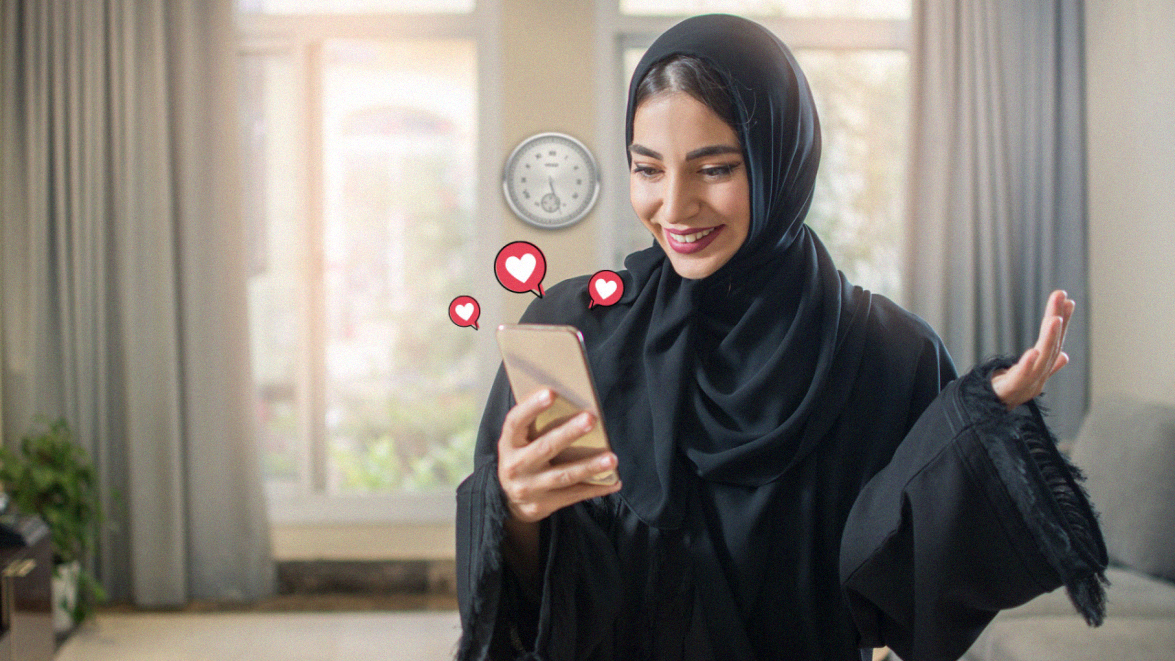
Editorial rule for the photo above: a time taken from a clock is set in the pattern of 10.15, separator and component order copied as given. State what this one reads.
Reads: 5.27
